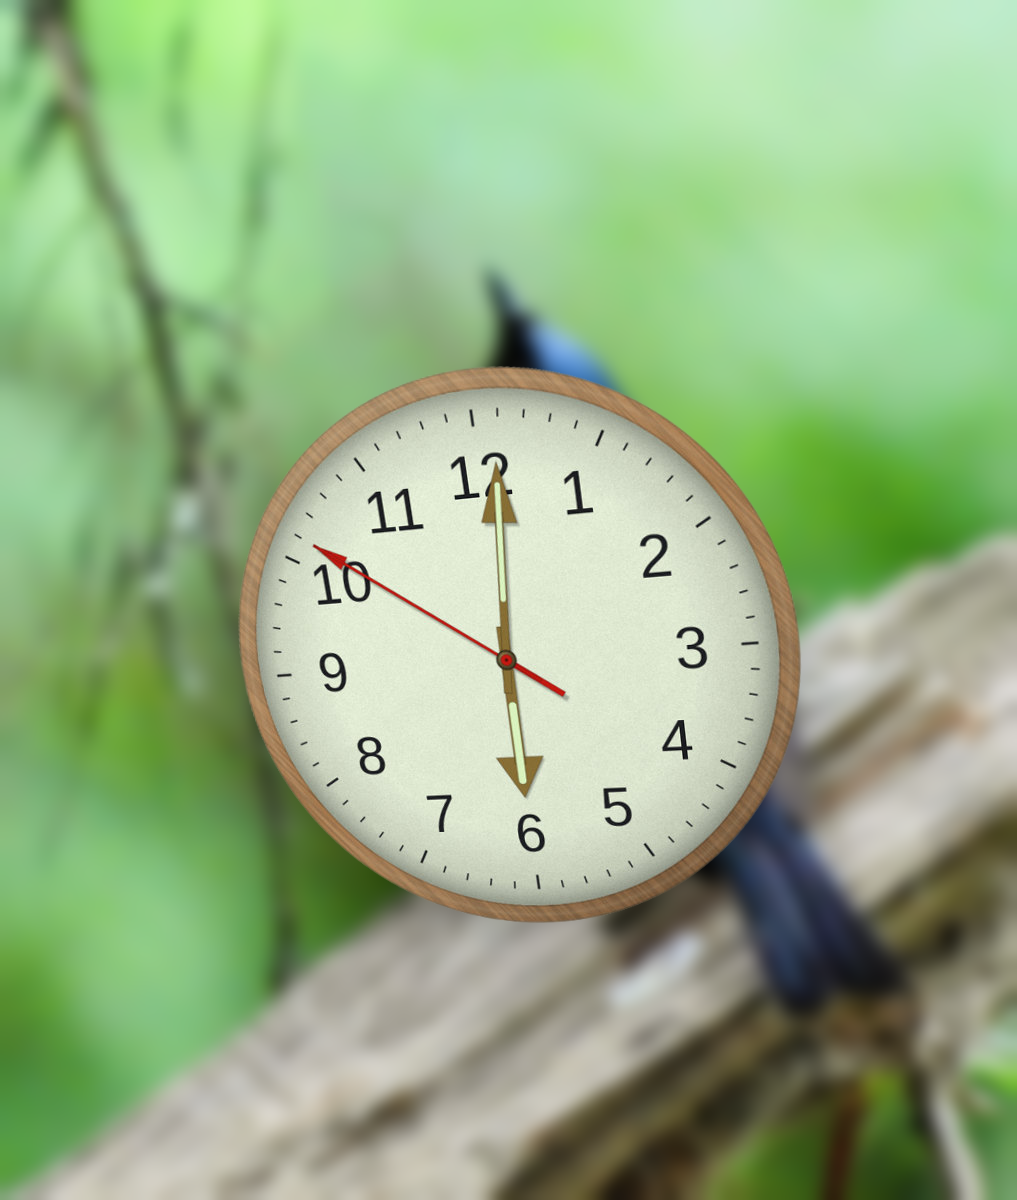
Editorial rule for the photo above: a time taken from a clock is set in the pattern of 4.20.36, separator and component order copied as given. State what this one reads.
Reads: 6.00.51
